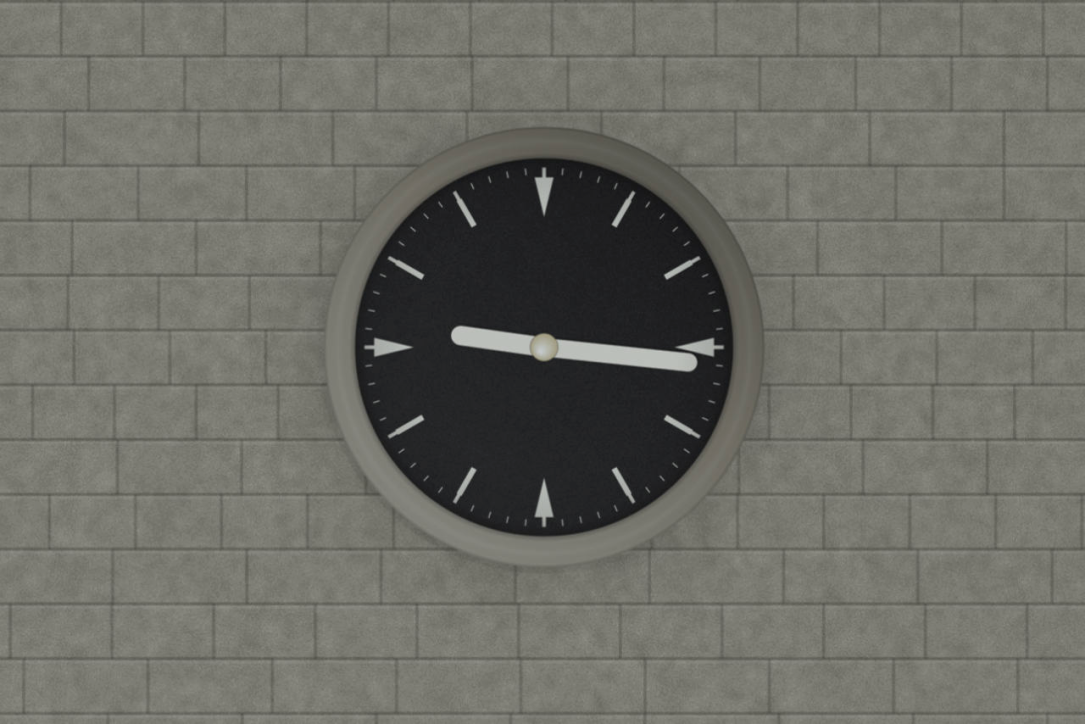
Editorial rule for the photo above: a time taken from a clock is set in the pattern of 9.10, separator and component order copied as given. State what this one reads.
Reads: 9.16
